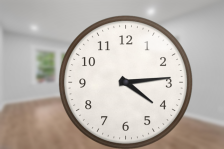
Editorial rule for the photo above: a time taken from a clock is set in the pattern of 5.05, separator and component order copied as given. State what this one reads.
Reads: 4.14
